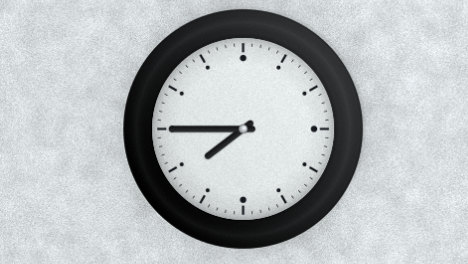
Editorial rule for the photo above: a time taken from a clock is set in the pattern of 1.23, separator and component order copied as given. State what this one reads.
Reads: 7.45
